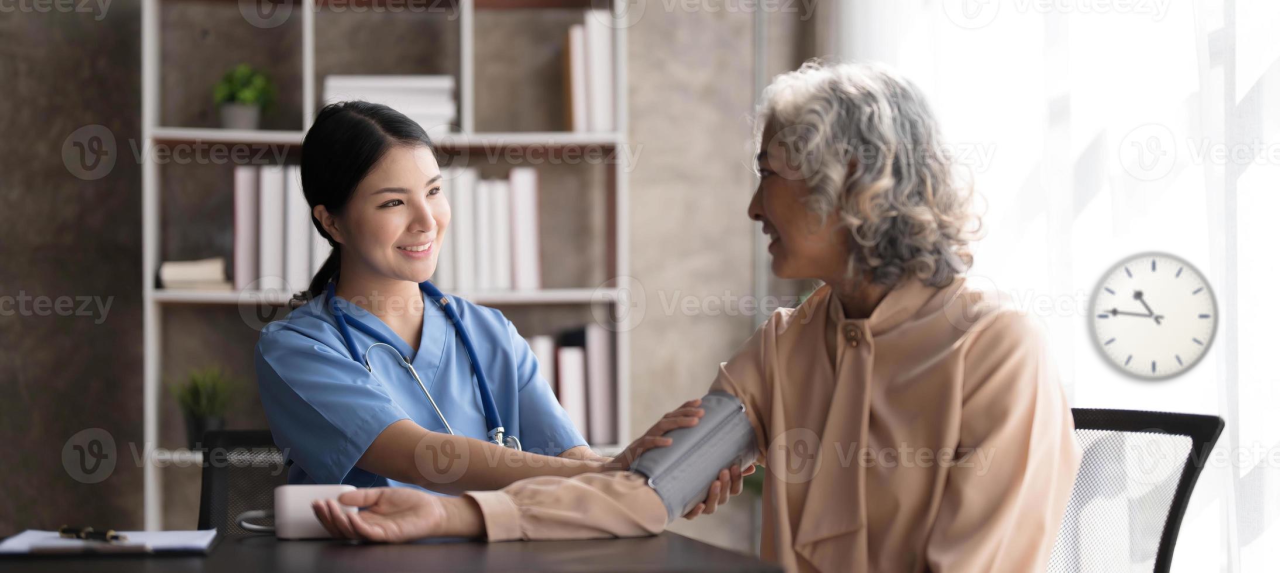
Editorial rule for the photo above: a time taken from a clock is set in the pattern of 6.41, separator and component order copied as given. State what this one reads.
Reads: 10.46
